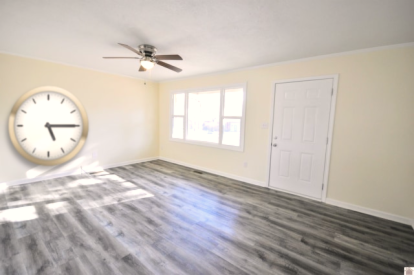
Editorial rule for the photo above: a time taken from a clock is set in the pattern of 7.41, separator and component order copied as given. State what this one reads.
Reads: 5.15
